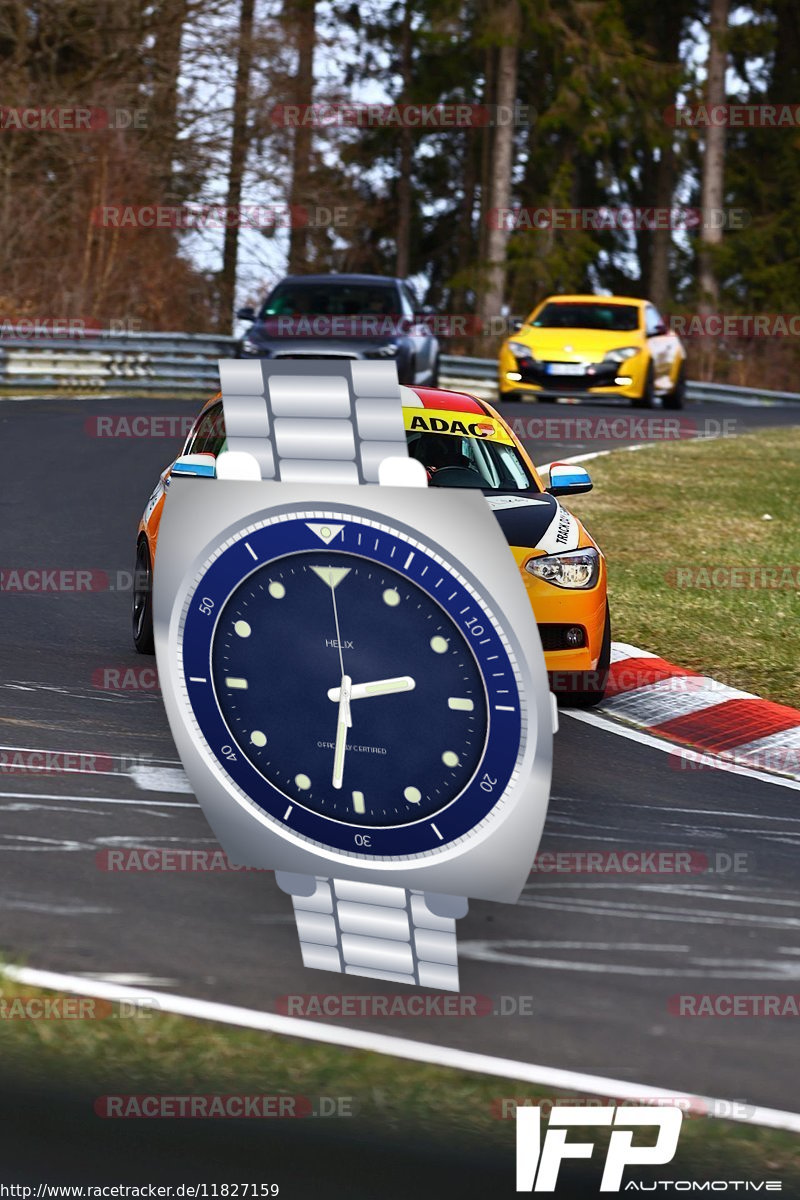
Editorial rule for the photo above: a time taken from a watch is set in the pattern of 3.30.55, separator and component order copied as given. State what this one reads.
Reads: 2.32.00
